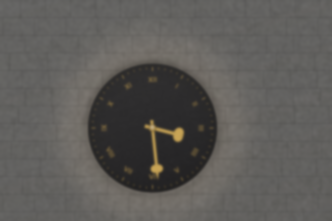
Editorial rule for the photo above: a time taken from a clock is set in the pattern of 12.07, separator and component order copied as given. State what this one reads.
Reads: 3.29
